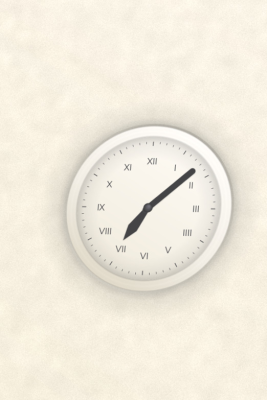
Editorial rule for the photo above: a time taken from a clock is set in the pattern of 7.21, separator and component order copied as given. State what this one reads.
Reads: 7.08
